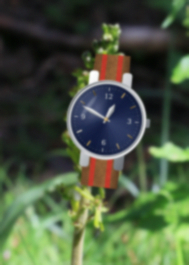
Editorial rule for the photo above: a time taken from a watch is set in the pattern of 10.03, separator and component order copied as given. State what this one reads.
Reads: 12.49
